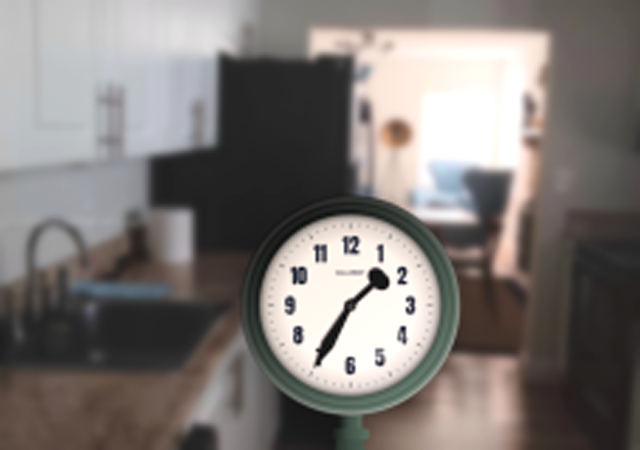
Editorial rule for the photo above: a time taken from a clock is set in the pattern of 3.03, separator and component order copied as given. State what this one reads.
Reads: 1.35
